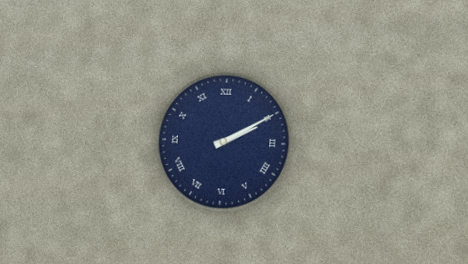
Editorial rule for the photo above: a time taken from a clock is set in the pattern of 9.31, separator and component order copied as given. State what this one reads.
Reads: 2.10
